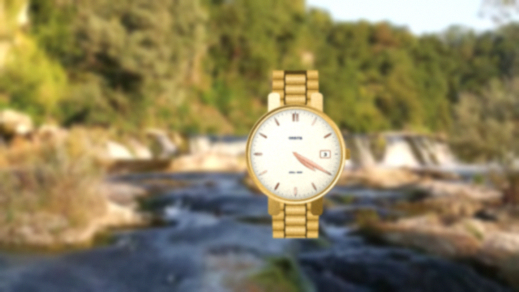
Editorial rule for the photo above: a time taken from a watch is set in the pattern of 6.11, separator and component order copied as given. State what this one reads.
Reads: 4.20
